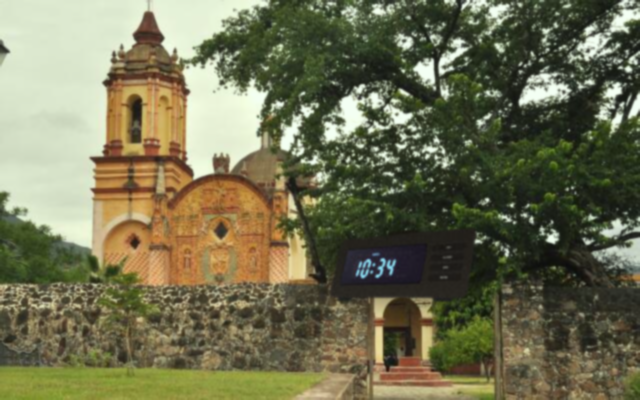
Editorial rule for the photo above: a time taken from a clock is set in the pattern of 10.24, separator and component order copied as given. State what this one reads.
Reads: 10.34
